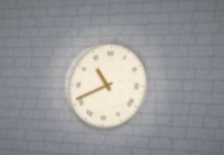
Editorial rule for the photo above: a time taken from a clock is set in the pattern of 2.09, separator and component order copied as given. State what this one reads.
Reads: 10.41
